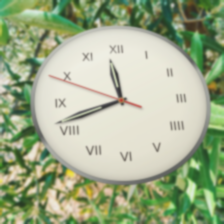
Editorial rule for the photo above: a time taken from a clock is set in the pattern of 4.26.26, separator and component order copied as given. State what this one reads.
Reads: 11.41.49
